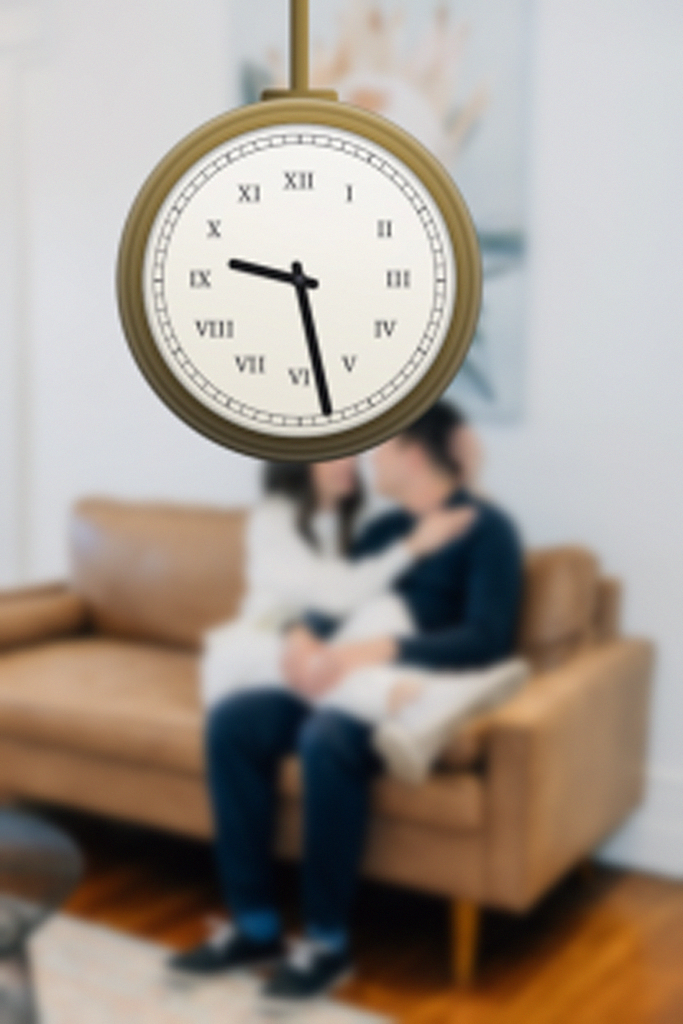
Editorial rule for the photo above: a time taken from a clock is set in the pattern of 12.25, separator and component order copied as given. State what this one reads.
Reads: 9.28
